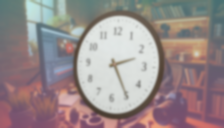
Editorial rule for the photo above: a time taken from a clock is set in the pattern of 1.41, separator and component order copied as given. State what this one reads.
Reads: 2.25
